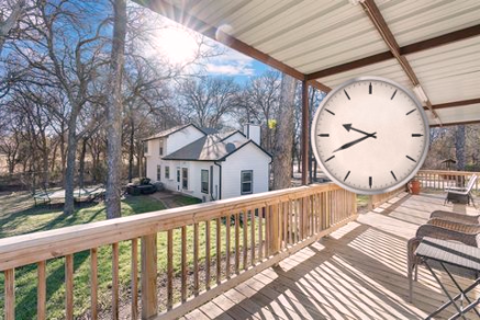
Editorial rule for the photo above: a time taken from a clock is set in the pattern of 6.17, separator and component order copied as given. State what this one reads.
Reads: 9.41
